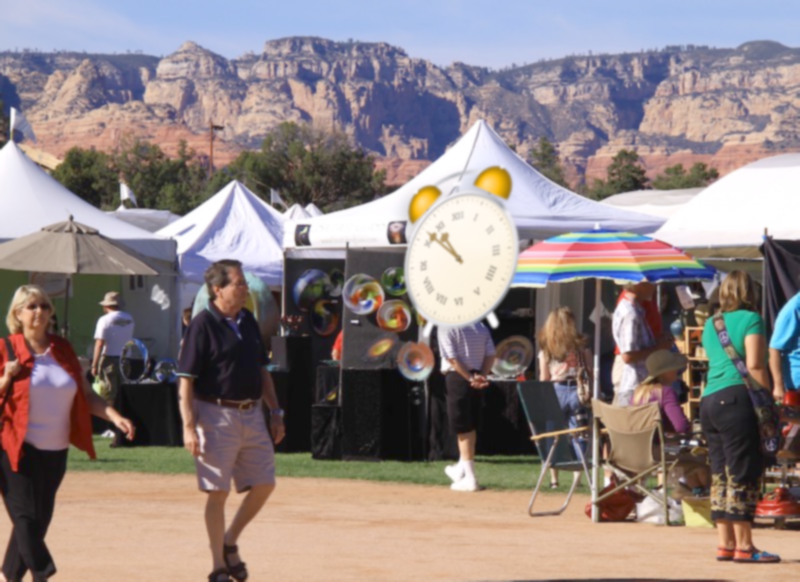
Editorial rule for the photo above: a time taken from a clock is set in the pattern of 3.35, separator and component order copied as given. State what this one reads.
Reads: 10.52
